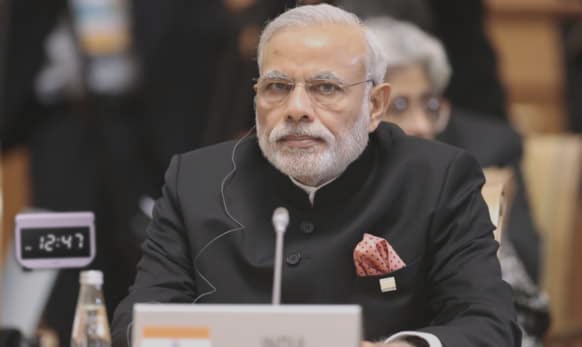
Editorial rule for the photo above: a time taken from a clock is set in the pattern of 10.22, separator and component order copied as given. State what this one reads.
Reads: 12.47
